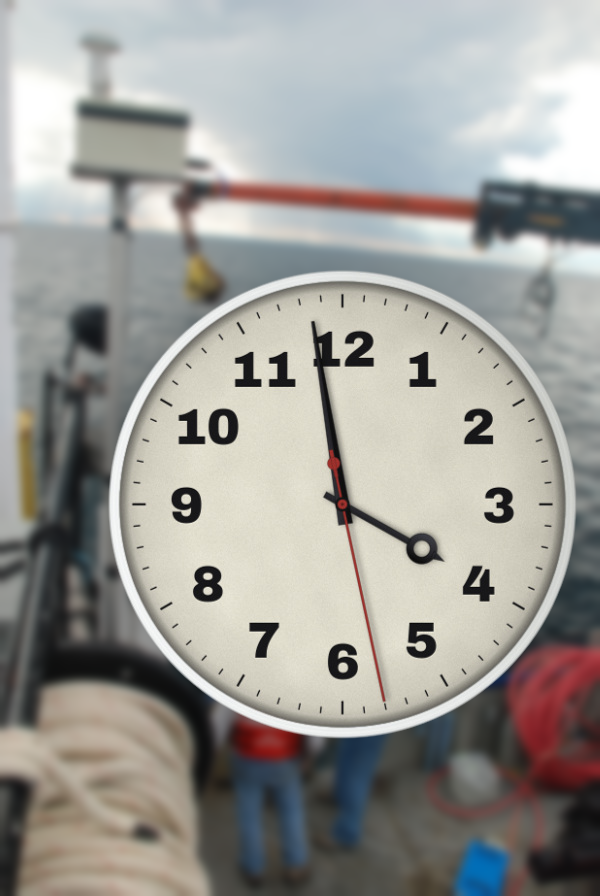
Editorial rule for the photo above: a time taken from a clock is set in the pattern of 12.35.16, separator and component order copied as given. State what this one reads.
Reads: 3.58.28
